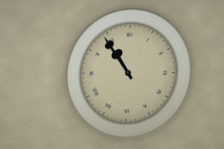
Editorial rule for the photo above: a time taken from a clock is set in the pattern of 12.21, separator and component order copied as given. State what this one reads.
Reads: 10.54
